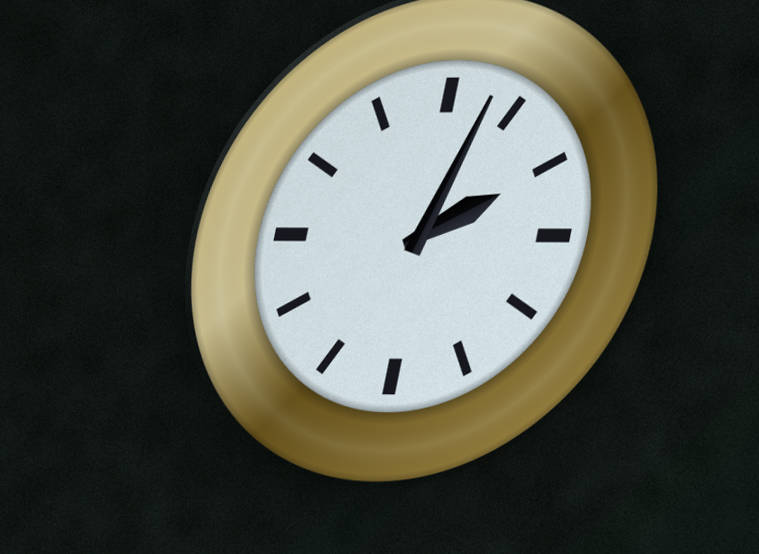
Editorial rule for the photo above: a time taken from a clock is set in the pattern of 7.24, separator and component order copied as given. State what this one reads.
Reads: 2.03
